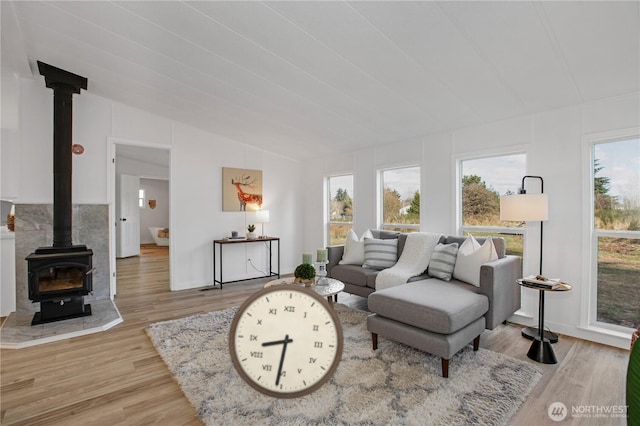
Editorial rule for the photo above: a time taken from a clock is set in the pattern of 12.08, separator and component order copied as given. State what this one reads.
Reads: 8.31
